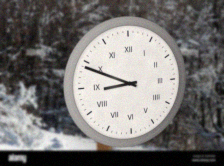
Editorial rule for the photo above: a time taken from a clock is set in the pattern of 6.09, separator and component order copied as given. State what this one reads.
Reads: 8.49
